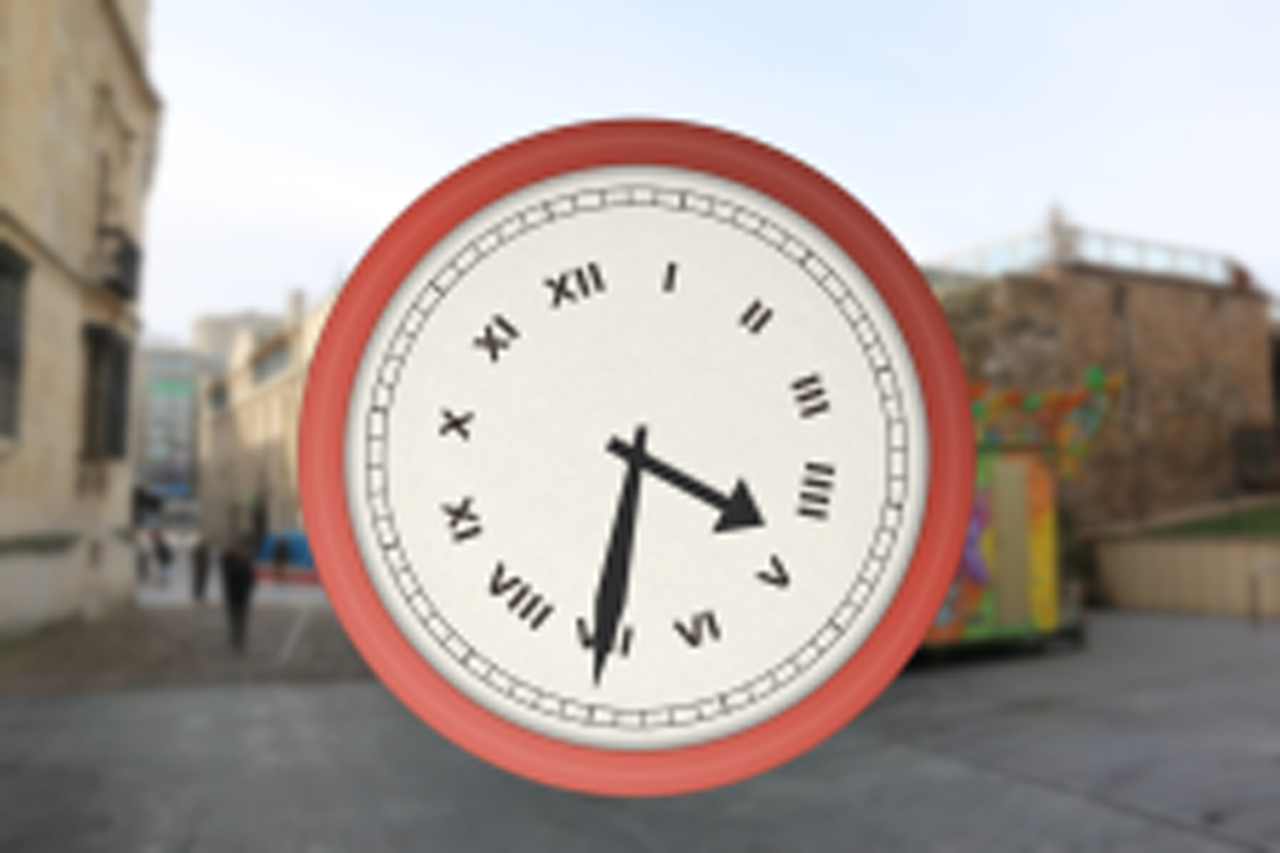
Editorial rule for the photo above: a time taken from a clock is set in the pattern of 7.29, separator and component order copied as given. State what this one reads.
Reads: 4.35
